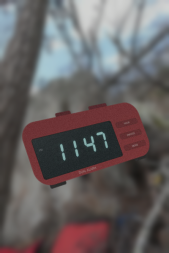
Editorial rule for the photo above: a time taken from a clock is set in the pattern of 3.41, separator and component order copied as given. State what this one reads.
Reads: 11.47
